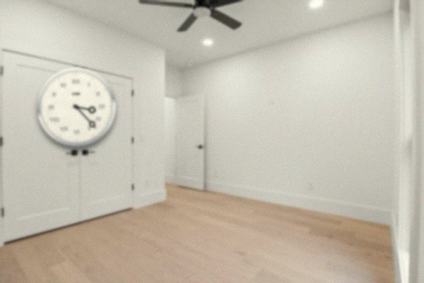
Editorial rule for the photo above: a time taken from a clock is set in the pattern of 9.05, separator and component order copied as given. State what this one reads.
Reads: 3.23
